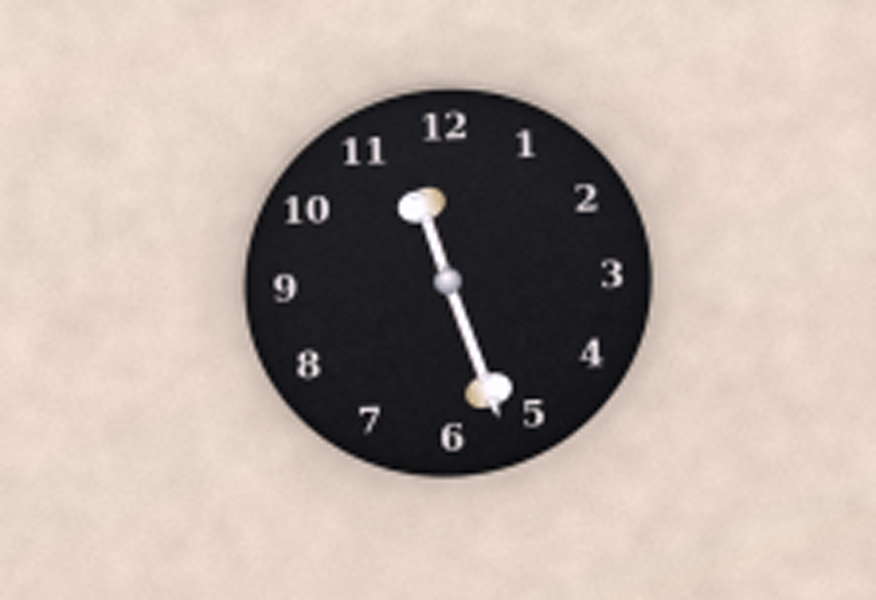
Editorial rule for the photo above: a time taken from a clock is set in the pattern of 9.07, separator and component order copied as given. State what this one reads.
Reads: 11.27
